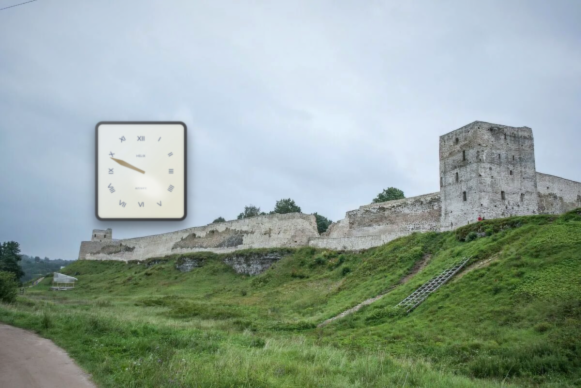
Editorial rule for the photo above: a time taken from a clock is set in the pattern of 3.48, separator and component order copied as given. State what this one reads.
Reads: 9.49
